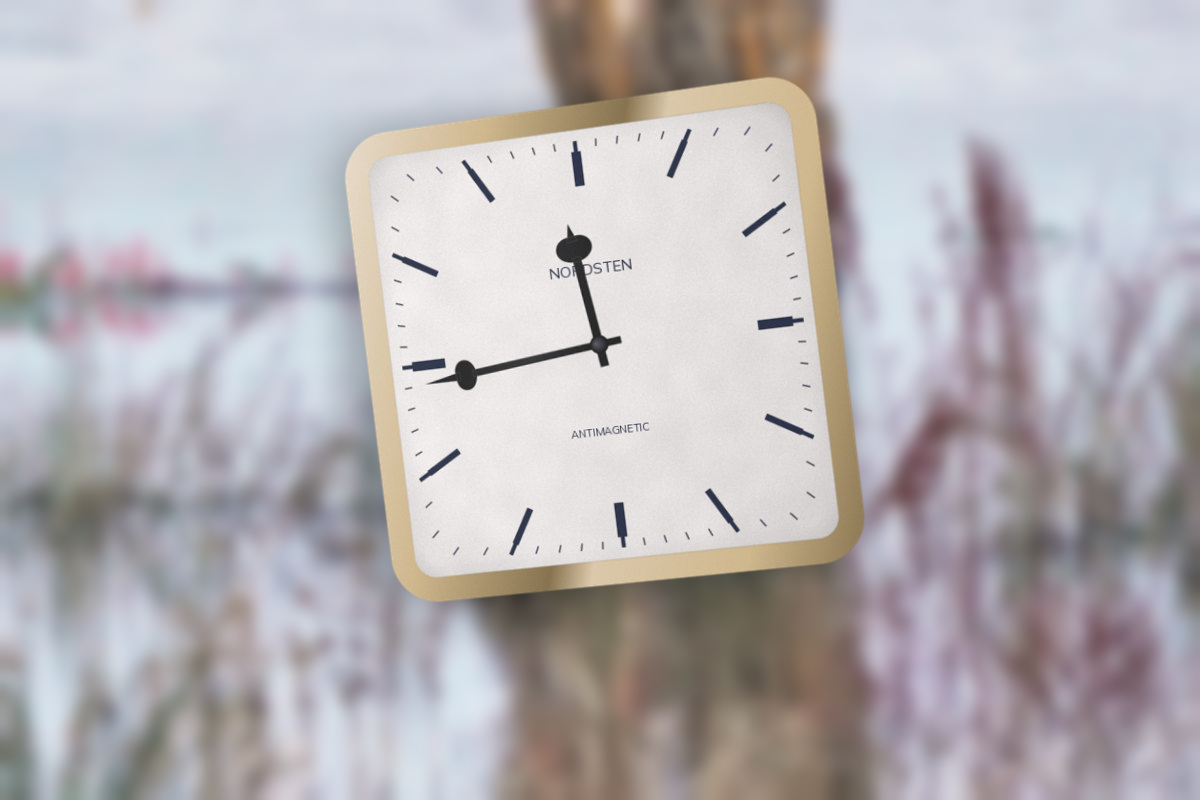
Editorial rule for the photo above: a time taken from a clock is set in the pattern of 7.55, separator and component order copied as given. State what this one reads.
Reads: 11.44
